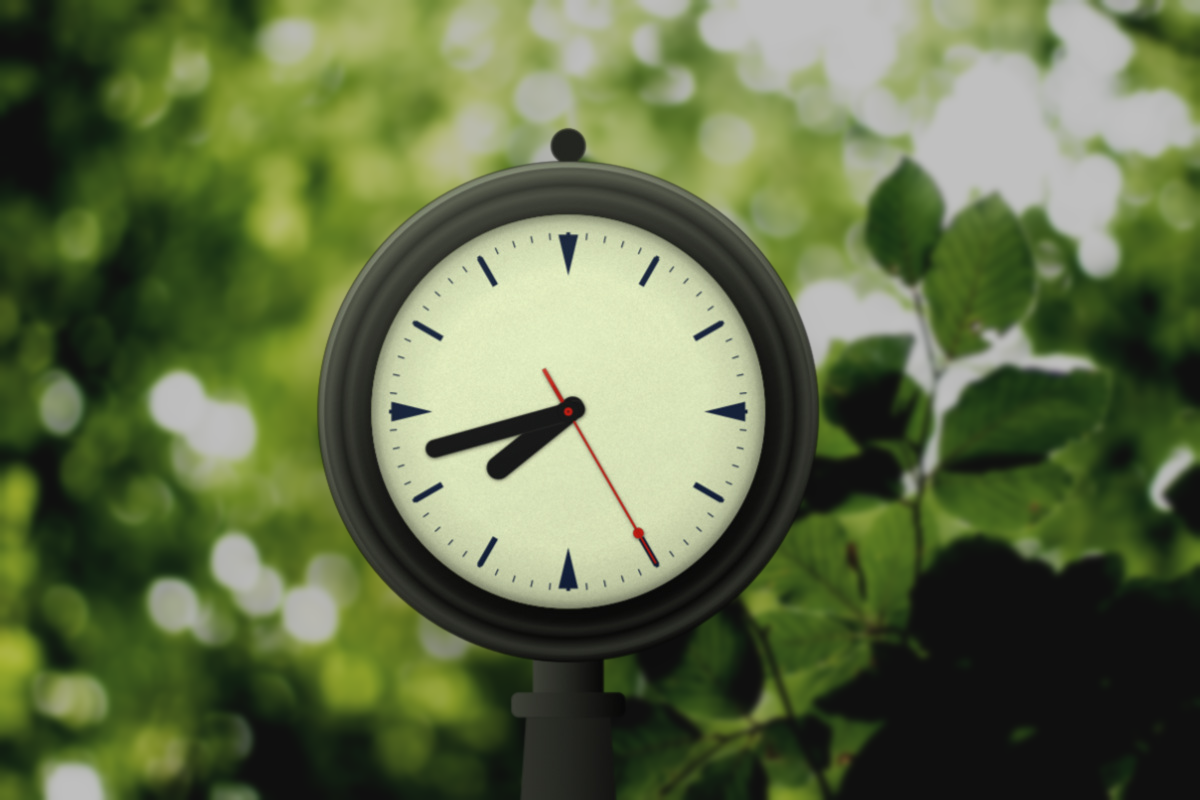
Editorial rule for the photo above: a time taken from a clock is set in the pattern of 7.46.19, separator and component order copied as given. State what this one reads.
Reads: 7.42.25
